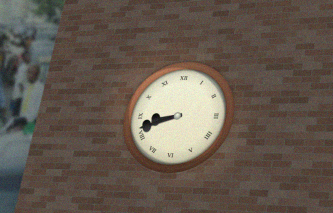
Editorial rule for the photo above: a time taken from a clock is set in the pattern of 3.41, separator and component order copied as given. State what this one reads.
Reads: 8.42
